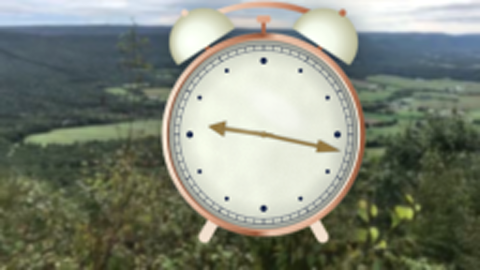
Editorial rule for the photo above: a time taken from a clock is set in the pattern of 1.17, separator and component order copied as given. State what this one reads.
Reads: 9.17
